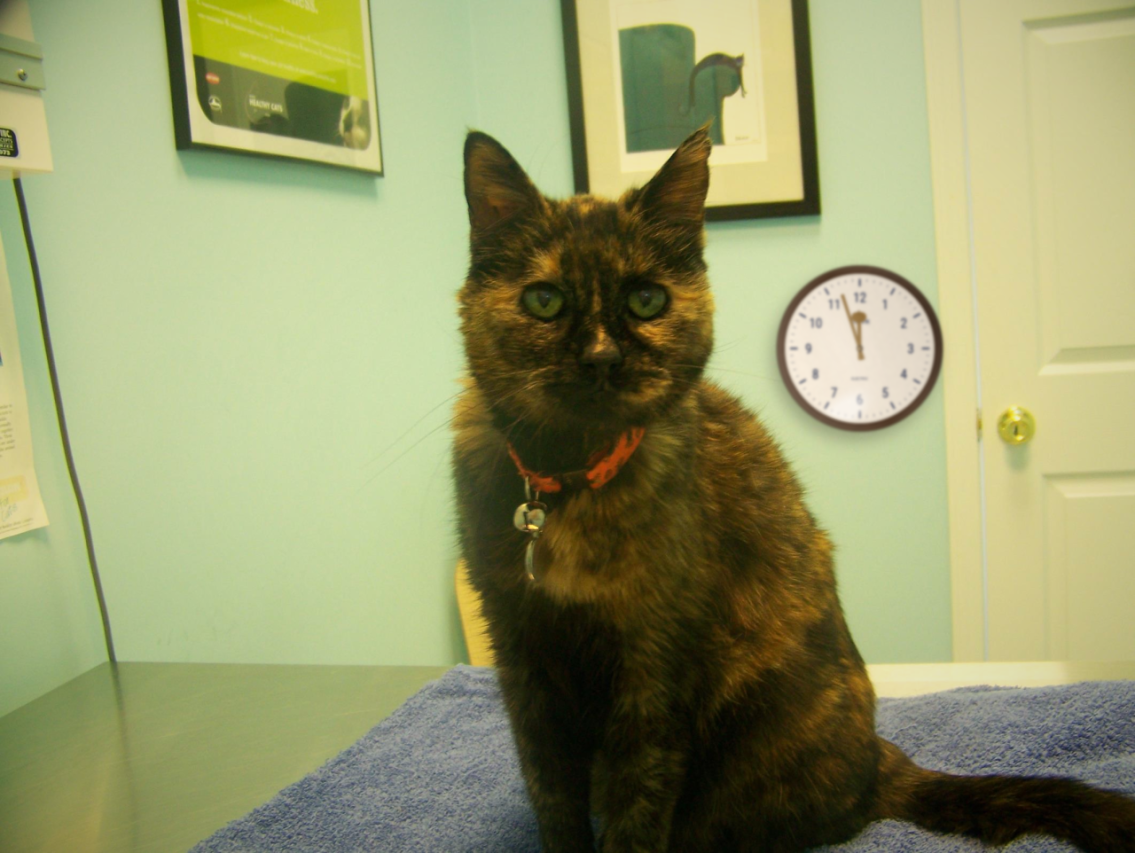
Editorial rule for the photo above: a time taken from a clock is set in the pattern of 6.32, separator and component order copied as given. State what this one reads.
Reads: 11.57
